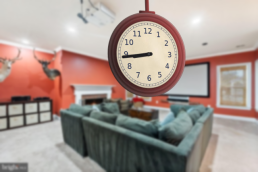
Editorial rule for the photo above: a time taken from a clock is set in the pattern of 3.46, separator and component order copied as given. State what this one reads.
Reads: 8.44
